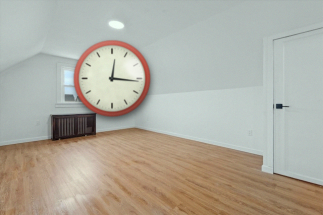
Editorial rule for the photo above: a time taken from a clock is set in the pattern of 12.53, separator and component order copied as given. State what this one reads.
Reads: 12.16
